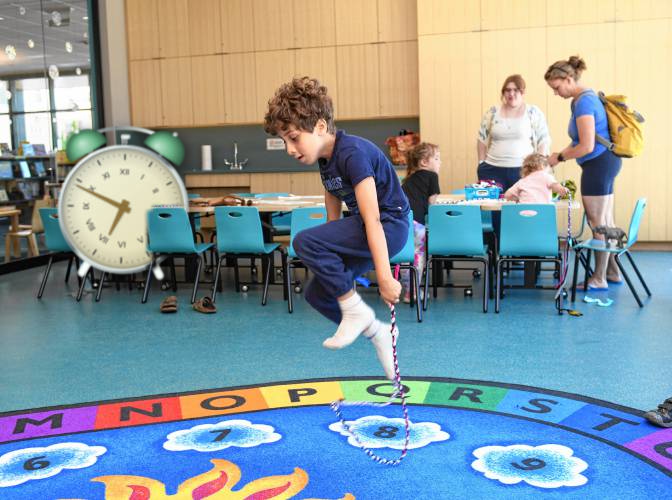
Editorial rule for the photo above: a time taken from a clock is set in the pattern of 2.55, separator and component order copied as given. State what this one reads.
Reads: 6.49
